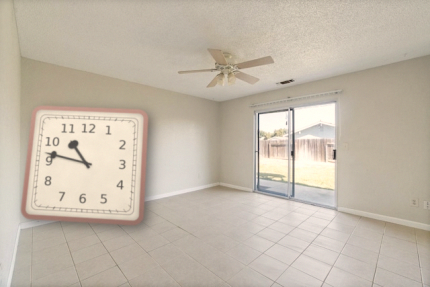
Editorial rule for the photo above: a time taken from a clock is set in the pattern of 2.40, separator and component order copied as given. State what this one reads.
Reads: 10.47
